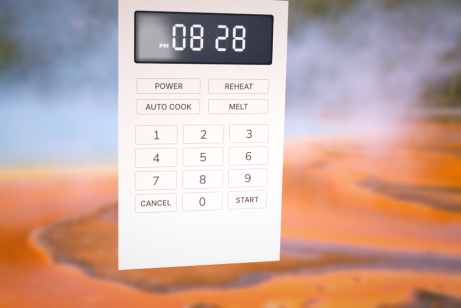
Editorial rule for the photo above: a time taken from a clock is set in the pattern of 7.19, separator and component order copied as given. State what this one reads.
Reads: 8.28
